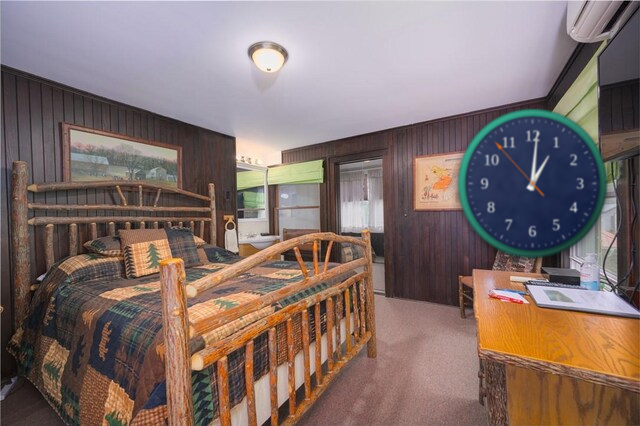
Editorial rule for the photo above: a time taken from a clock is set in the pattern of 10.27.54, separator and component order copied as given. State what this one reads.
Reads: 1.00.53
